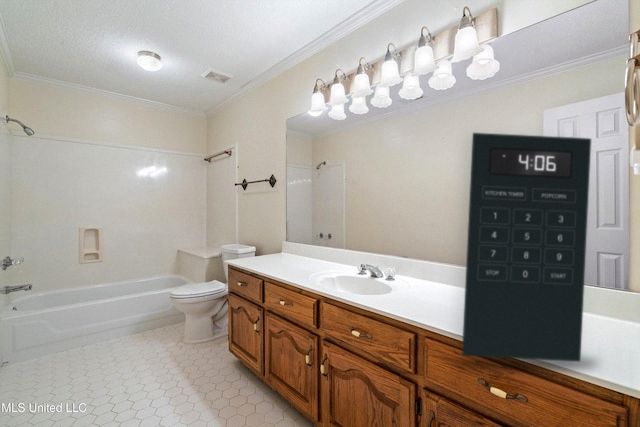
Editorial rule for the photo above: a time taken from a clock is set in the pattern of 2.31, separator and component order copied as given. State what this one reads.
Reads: 4.06
